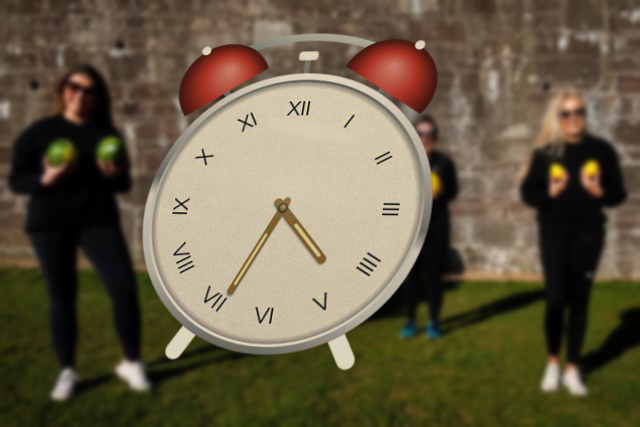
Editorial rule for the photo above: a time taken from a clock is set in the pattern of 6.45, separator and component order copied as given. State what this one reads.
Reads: 4.34
